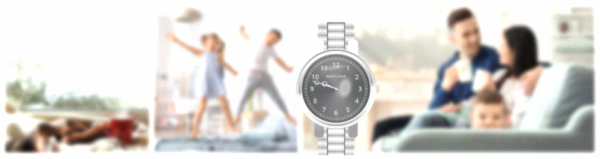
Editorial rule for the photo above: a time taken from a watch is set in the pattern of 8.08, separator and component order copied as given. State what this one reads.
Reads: 9.48
